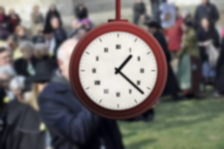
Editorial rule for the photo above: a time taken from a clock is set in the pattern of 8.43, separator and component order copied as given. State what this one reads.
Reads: 1.22
